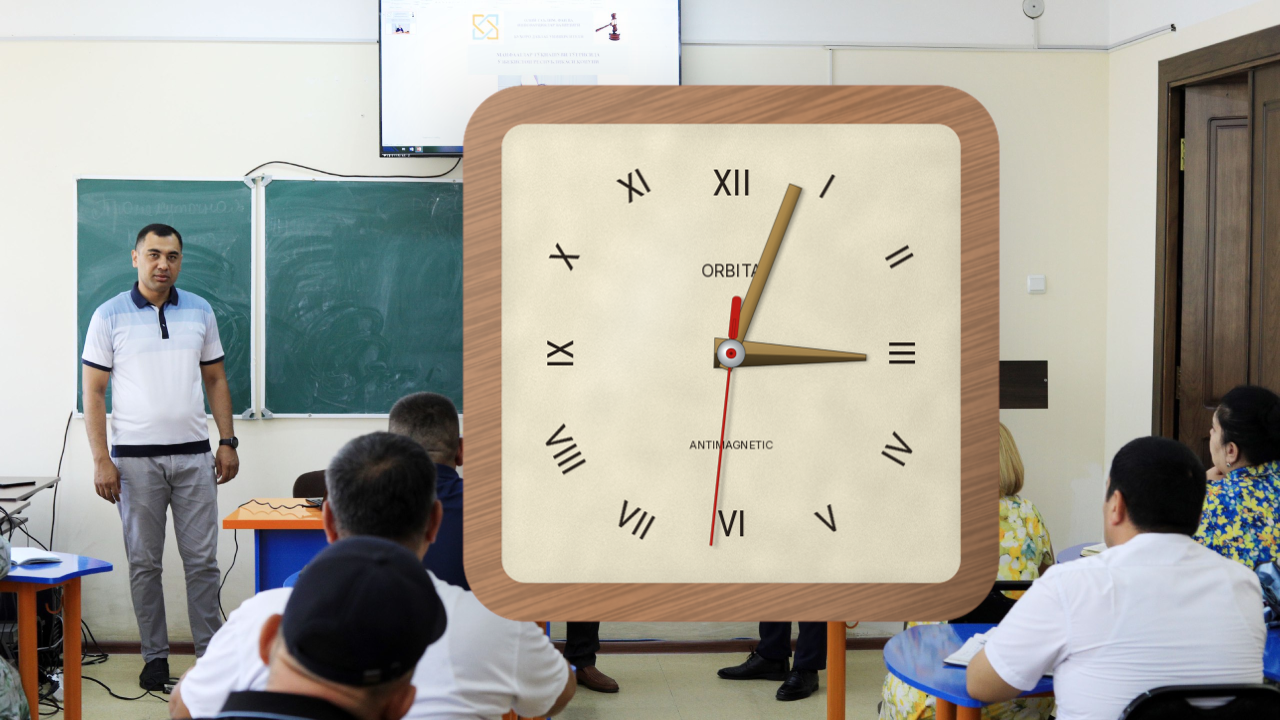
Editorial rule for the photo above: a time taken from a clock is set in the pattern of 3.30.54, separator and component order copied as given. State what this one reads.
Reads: 3.03.31
